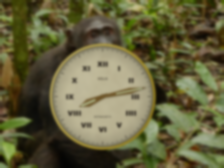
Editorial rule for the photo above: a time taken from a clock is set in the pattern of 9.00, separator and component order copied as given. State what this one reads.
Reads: 8.13
